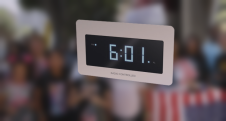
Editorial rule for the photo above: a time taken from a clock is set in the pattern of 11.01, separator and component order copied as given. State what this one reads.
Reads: 6.01
